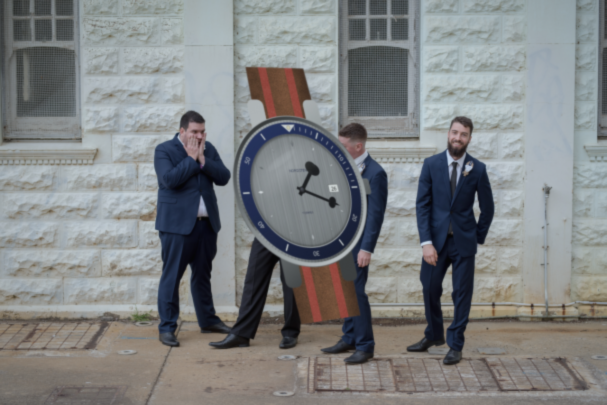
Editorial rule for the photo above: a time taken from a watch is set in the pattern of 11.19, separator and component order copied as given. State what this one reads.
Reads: 1.19
